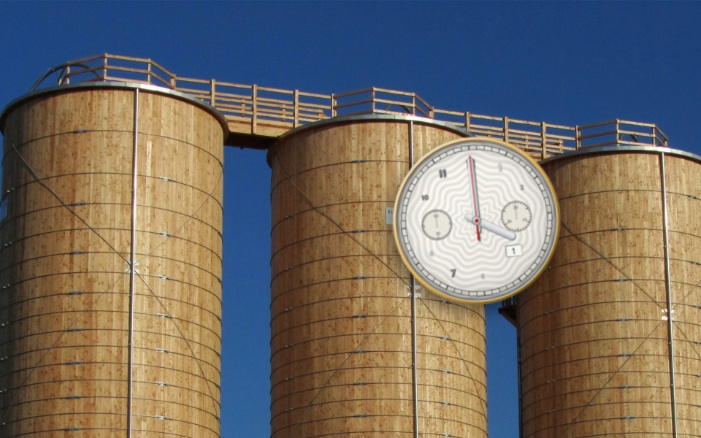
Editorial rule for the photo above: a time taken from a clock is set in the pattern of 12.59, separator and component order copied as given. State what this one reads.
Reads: 4.00
